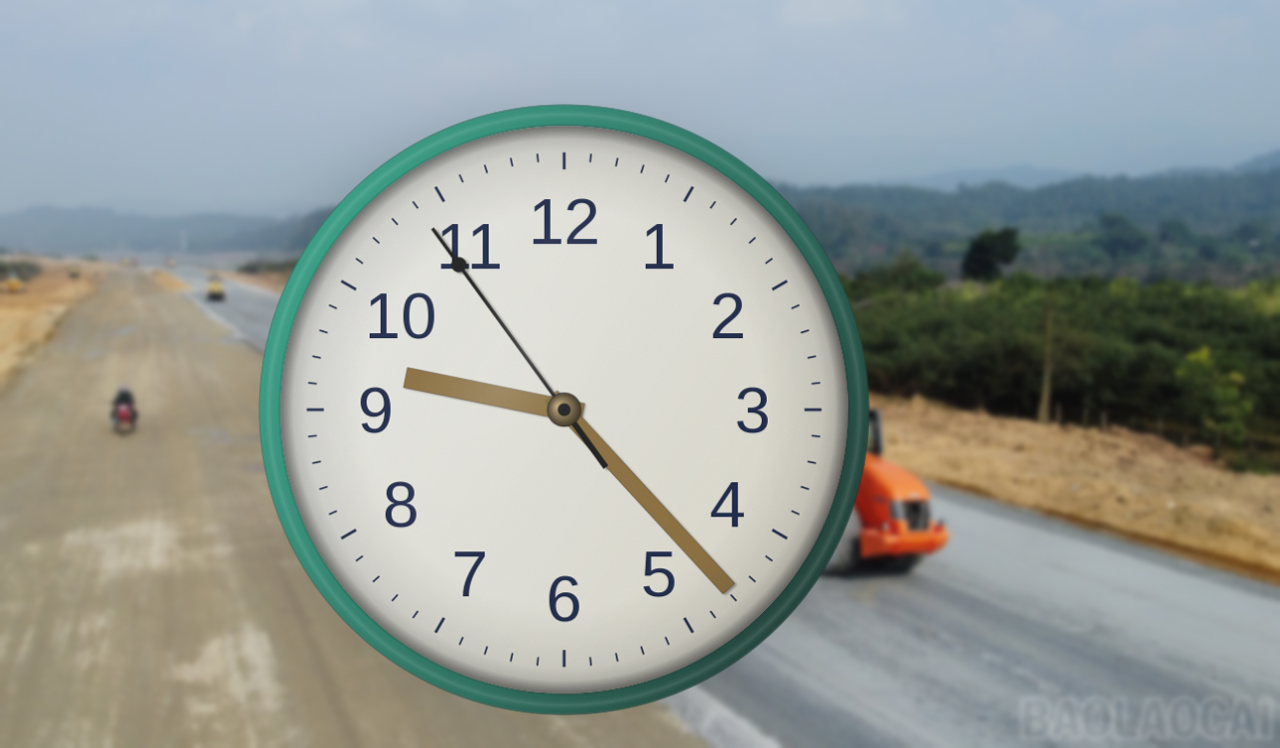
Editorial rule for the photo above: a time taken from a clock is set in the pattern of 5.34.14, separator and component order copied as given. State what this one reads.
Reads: 9.22.54
